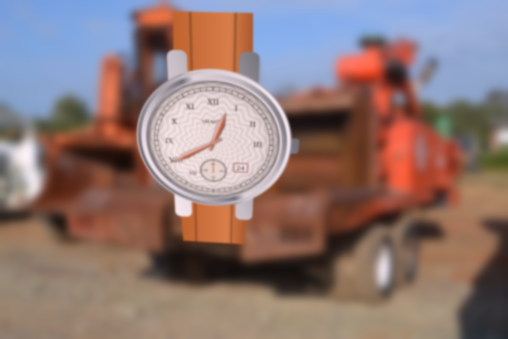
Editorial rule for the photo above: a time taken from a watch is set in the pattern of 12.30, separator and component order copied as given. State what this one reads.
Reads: 12.40
